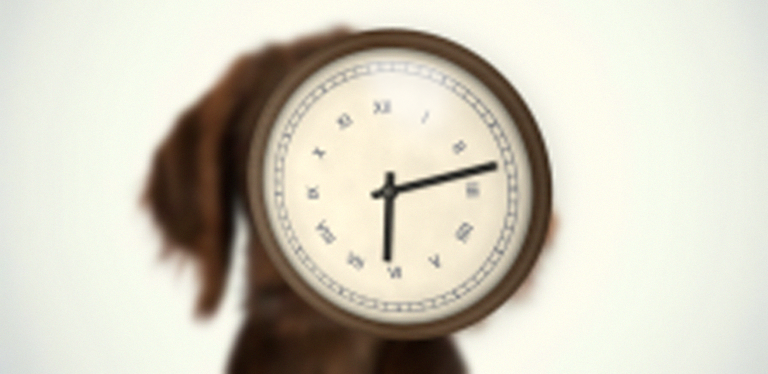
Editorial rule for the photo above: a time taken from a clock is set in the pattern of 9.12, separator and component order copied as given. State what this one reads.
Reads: 6.13
